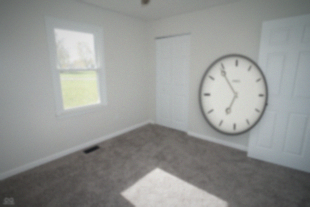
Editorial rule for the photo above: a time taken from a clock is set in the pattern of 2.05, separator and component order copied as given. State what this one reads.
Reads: 6.54
